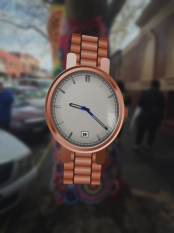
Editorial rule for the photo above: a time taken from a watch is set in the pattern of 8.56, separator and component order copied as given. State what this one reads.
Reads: 9.21
